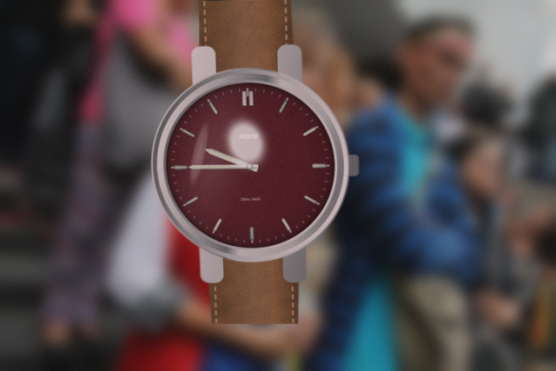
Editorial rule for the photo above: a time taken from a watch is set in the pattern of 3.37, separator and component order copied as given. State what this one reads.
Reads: 9.45
